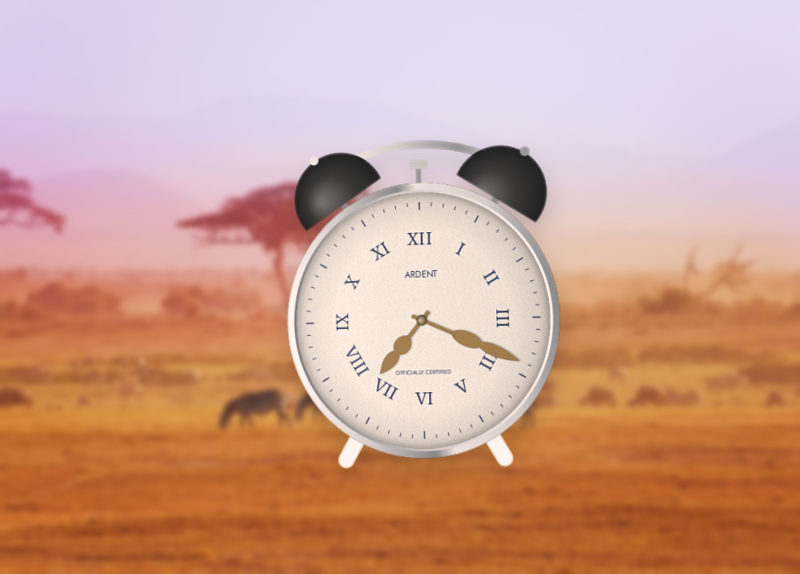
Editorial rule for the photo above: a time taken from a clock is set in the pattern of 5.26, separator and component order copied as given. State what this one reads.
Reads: 7.19
